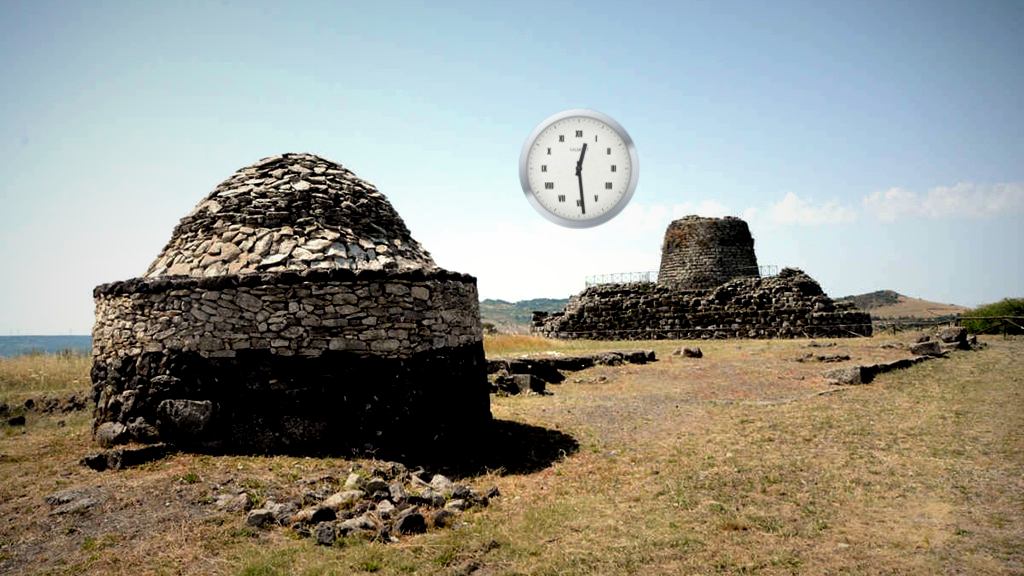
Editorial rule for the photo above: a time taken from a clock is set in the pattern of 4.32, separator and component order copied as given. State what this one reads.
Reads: 12.29
